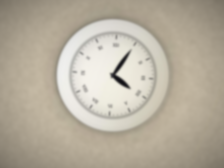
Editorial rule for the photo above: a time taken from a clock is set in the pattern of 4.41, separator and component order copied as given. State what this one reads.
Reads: 4.05
